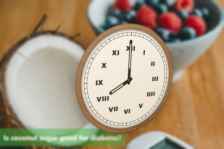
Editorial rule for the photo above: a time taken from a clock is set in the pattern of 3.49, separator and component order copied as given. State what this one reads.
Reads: 8.00
